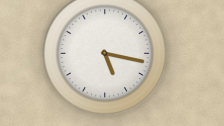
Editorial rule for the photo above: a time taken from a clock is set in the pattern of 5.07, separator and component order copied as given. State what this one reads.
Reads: 5.17
